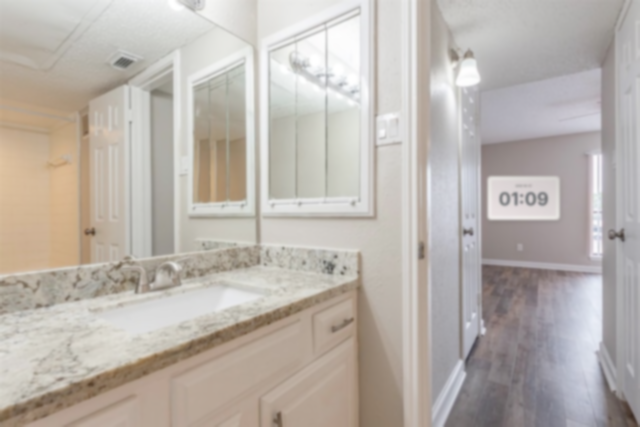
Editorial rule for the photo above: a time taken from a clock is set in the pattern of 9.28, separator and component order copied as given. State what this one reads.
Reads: 1.09
